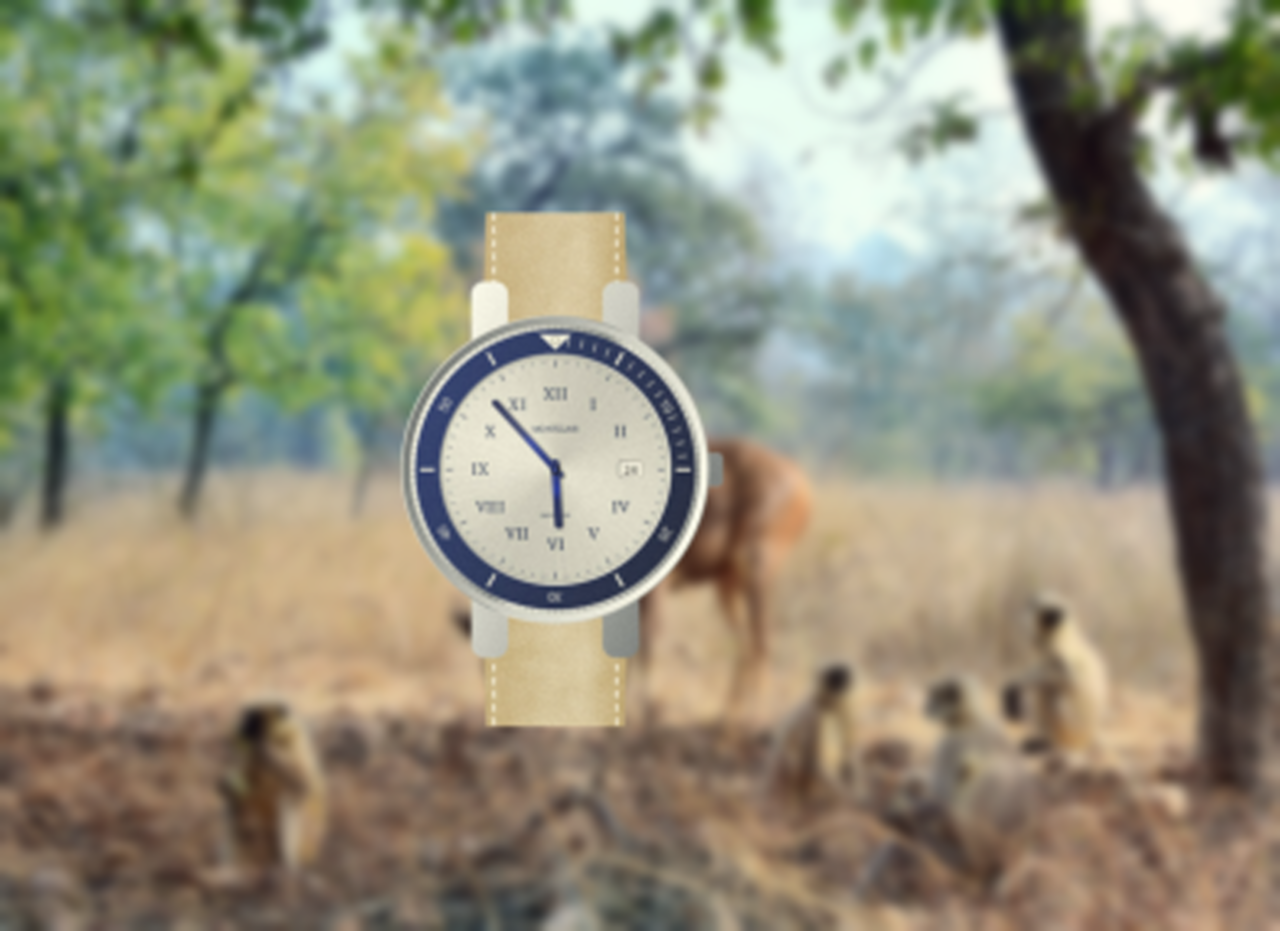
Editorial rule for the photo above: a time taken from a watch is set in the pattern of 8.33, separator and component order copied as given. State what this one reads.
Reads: 5.53
